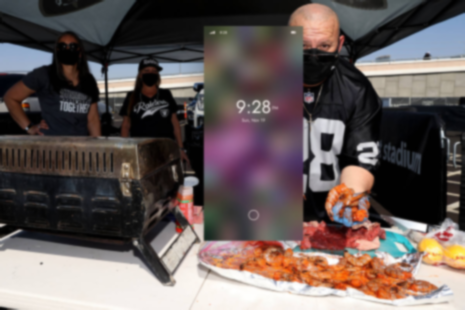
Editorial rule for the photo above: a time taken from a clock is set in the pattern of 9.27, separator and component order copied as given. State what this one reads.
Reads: 9.28
